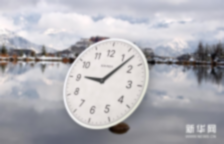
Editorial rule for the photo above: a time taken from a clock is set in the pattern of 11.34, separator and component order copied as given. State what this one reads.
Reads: 9.07
